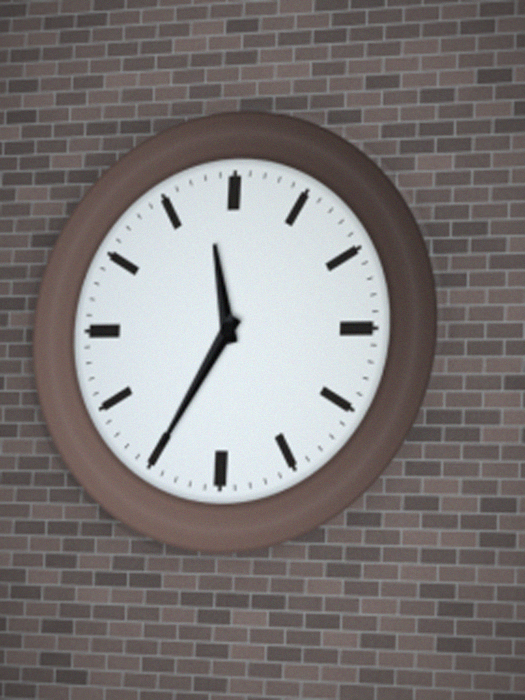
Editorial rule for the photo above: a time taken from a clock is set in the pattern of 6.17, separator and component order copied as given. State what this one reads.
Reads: 11.35
